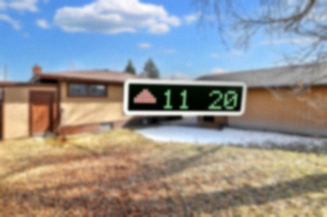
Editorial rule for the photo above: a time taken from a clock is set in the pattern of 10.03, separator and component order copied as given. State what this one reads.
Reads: 11.20
